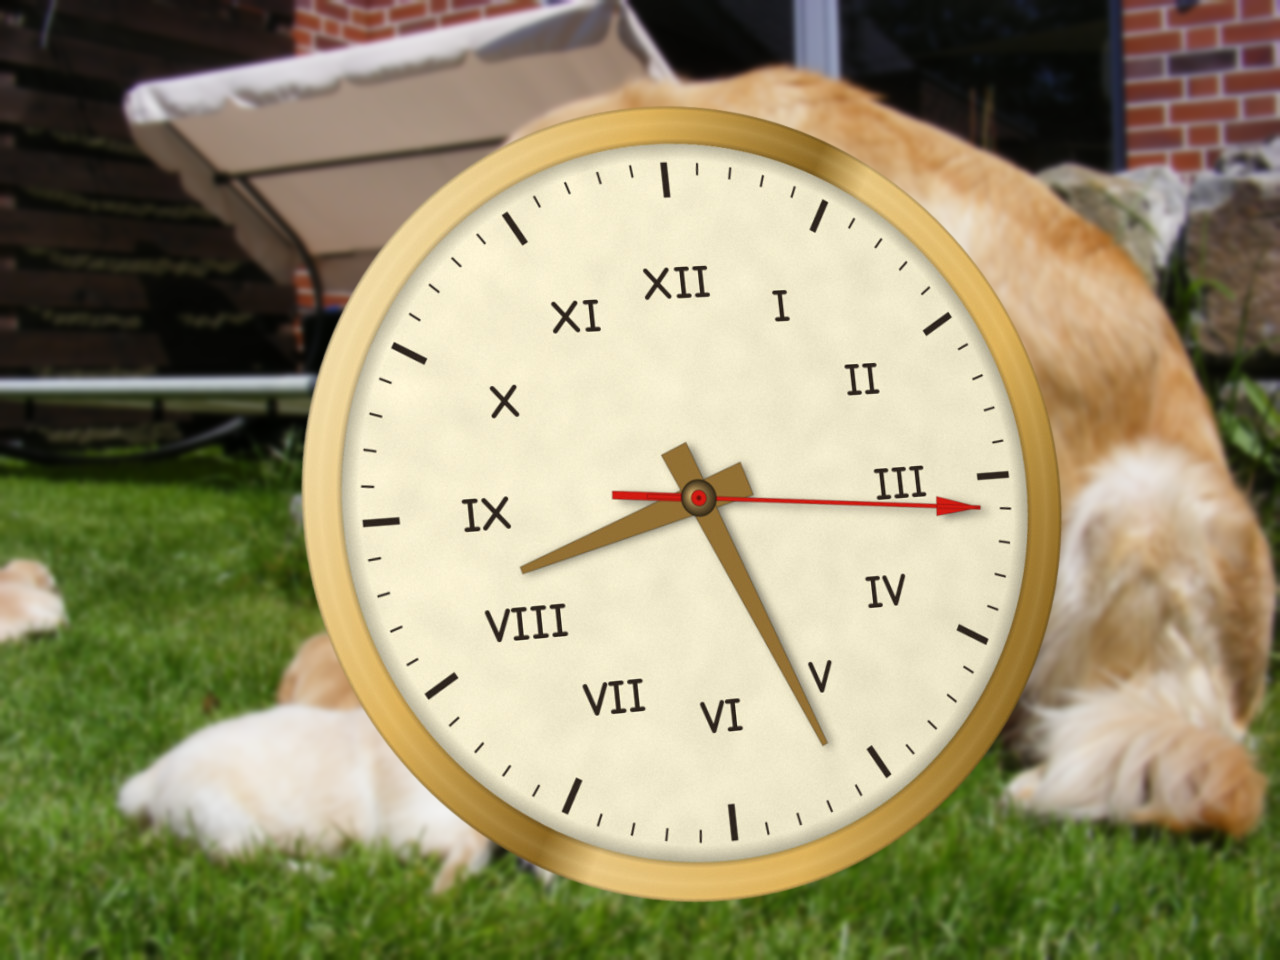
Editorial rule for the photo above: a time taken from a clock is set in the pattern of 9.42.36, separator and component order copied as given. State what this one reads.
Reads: 8.26.16
